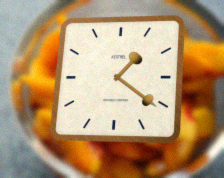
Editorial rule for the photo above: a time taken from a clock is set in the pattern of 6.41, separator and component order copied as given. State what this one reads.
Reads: 1.21
